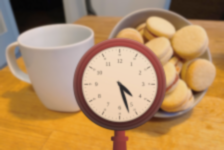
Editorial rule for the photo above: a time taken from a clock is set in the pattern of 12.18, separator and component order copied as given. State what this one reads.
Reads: 4.27
